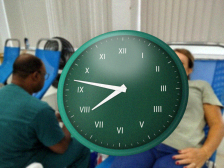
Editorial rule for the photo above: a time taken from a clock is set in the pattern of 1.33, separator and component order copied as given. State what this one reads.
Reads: 7.47
